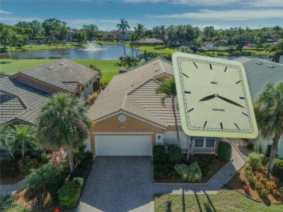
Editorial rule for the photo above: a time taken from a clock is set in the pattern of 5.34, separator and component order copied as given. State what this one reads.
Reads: 8.18
